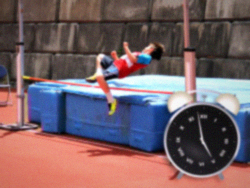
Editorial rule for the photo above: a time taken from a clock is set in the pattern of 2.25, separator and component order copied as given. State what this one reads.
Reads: 4.58
